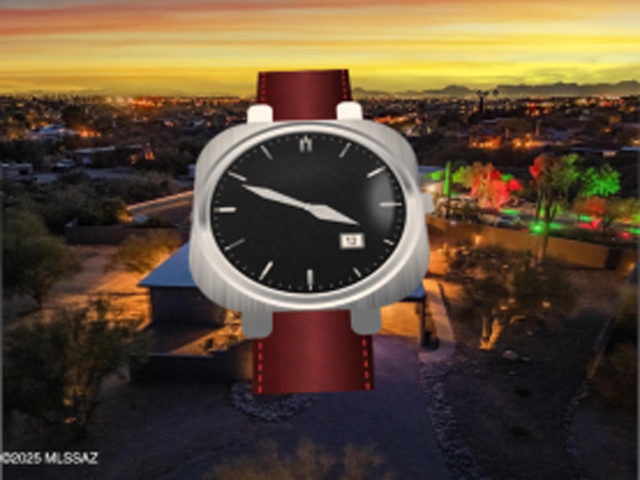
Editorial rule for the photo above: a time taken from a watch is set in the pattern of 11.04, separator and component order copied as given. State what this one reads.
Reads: 3.49
